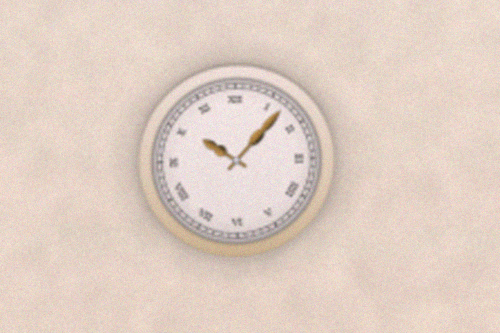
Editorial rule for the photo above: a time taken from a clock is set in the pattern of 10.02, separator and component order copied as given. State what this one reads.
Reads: 10.07
